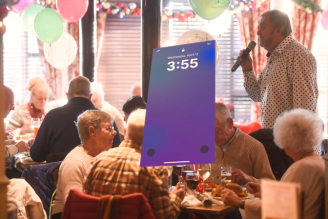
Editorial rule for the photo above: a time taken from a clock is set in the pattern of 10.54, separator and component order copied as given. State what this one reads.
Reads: 3.55
